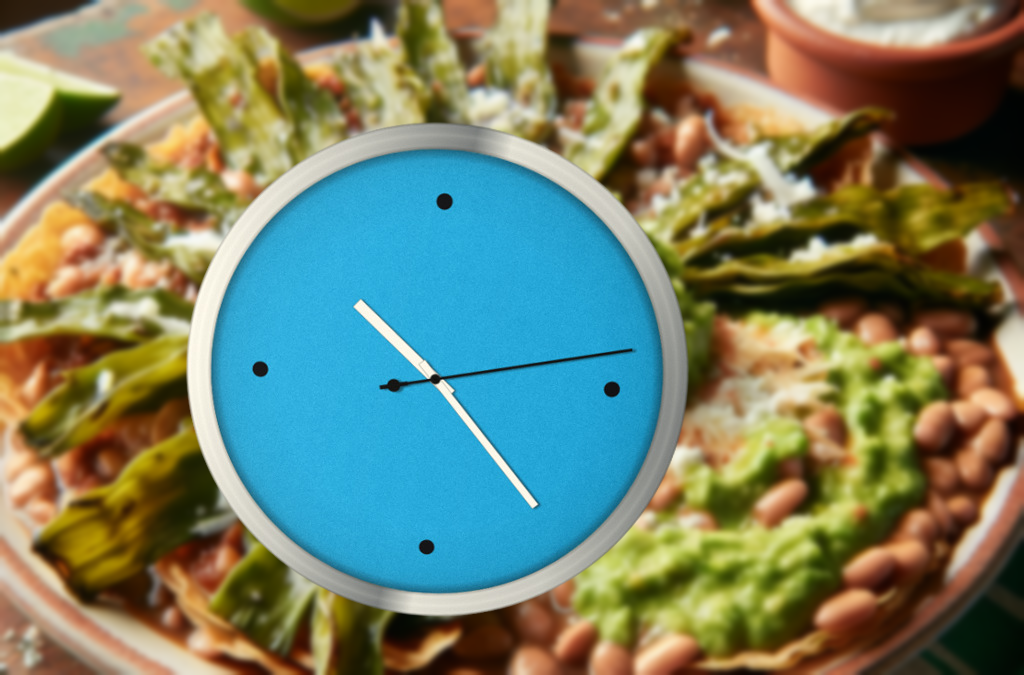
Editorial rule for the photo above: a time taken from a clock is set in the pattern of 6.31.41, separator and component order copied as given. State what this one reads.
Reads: 10.23.13
